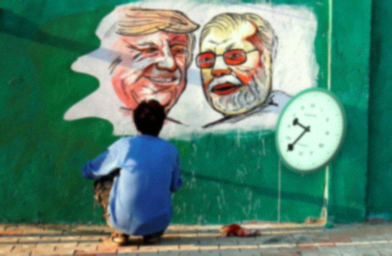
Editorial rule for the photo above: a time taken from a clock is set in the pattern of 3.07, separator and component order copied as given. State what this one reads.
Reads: 9.36
